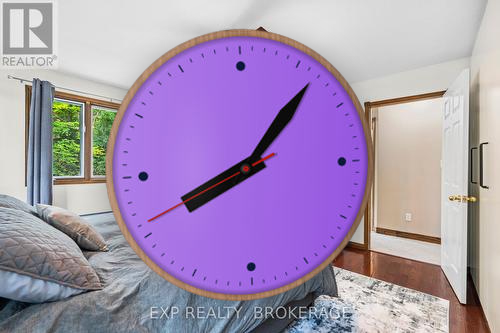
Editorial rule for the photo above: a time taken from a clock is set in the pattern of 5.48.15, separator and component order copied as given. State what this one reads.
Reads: 8.06.41
